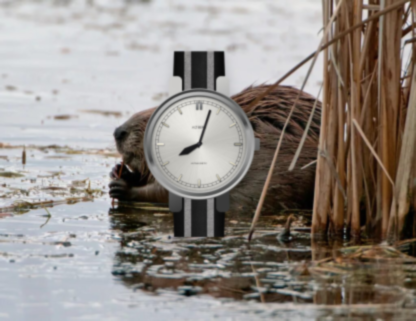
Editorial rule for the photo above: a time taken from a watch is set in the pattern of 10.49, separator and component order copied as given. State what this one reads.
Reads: 8.03
